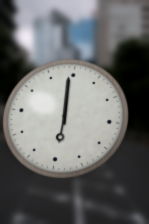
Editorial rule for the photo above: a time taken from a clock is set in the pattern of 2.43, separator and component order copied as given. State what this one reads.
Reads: 5.59
